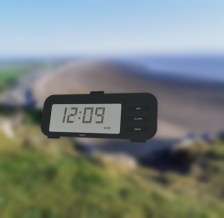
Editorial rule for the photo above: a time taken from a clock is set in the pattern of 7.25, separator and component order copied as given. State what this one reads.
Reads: 12.09
